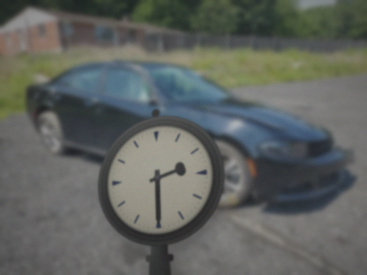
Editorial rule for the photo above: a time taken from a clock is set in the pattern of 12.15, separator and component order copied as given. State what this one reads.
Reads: 2.30
